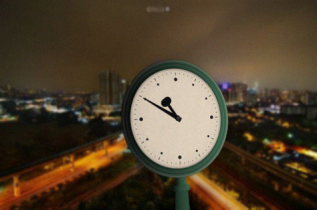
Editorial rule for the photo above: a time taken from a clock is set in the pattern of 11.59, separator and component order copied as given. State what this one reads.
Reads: 10.50
